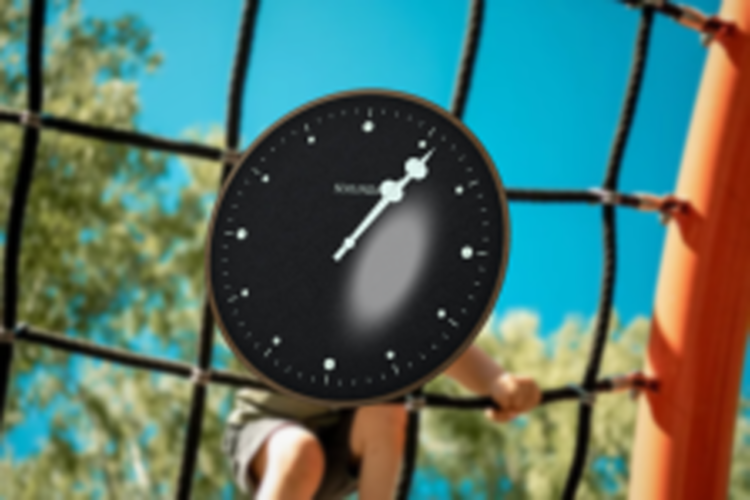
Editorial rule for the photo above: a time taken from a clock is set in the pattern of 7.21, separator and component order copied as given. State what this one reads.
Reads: 1.06
